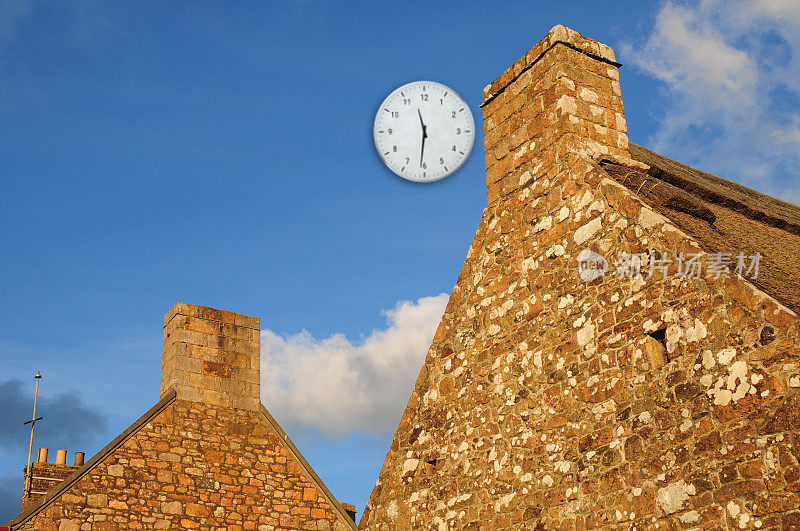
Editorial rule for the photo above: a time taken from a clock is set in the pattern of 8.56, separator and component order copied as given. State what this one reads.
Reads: 11.31
